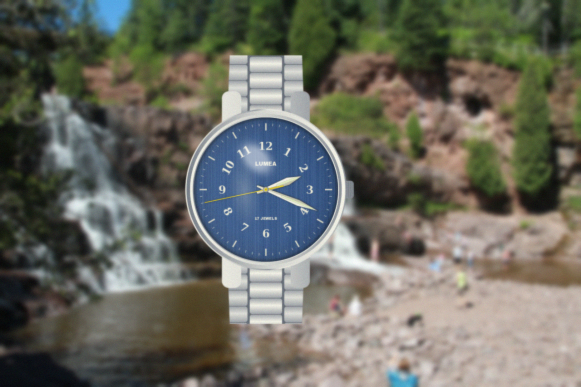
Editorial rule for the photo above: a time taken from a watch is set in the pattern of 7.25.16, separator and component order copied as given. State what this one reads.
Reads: 2.18.43
